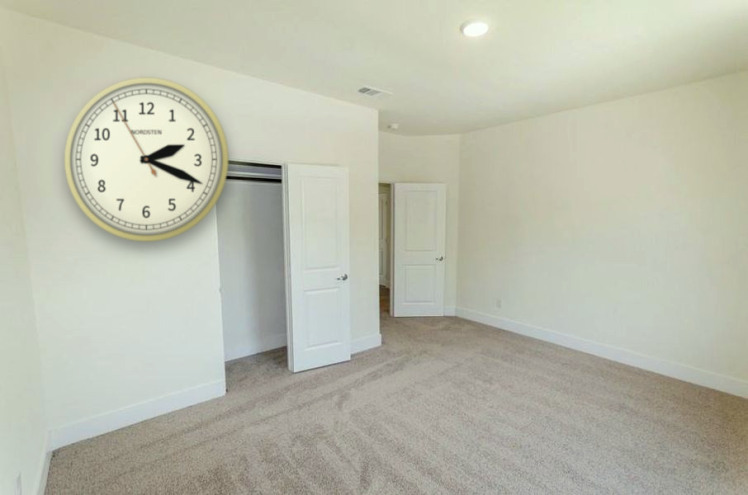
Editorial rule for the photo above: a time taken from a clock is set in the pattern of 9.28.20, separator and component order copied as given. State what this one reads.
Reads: 2.18.55
